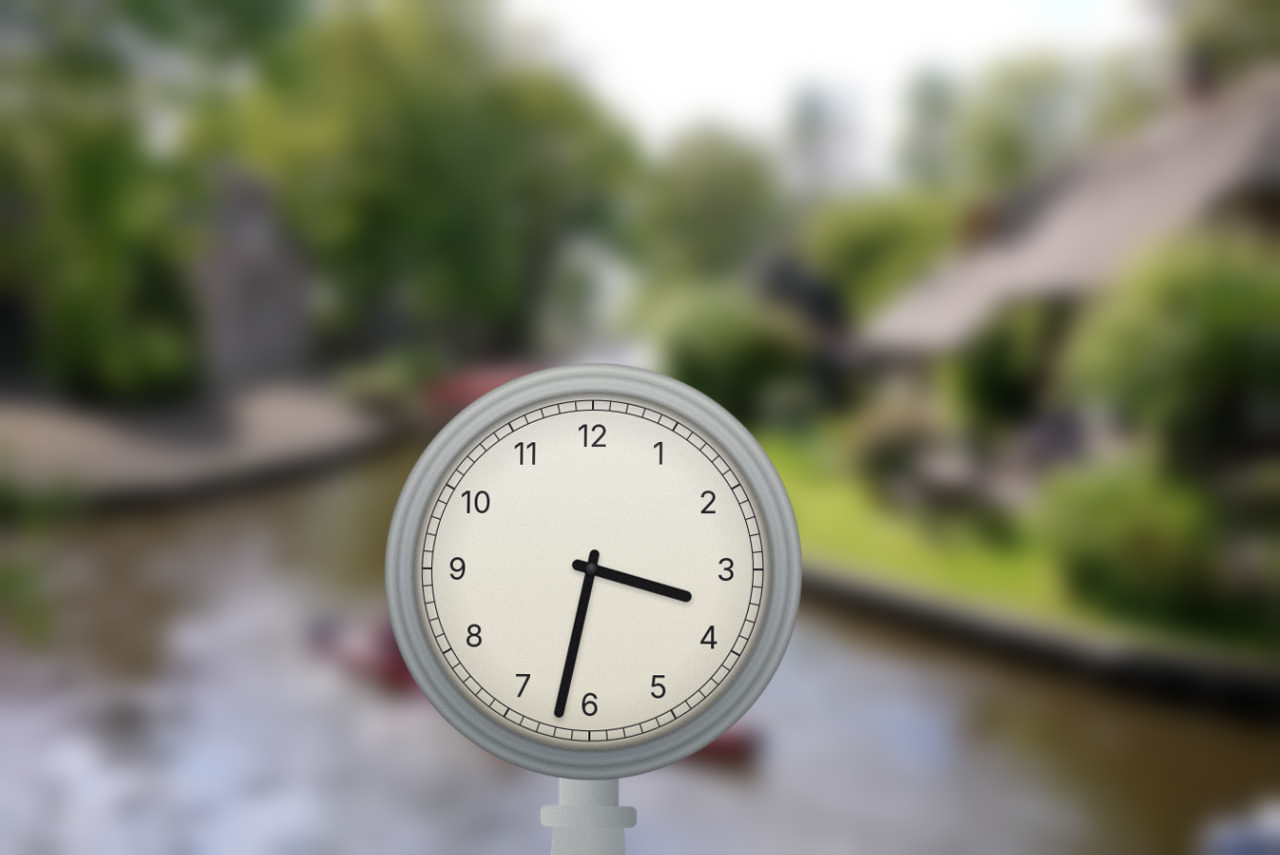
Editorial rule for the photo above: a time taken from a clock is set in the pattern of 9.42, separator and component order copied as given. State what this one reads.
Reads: 3.32
